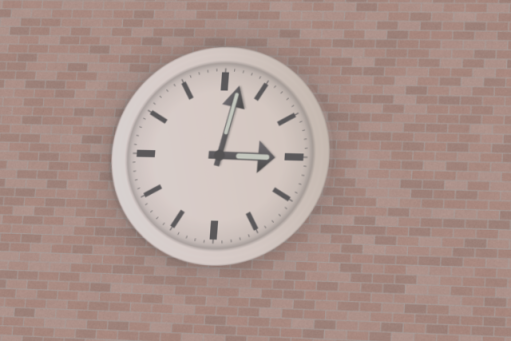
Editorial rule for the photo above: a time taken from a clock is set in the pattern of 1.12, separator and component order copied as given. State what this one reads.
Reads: 3.02
